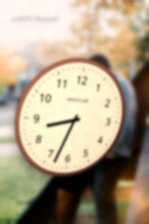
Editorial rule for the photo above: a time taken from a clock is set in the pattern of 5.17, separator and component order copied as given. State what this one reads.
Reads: 8.33
